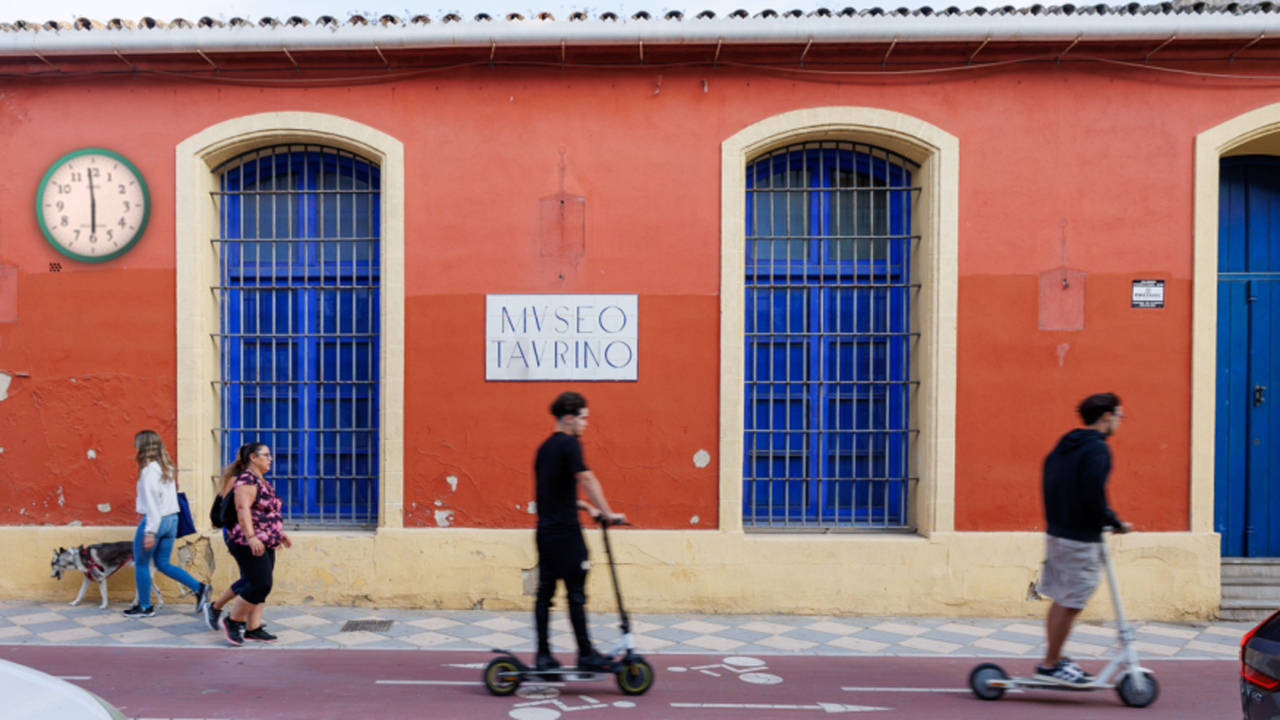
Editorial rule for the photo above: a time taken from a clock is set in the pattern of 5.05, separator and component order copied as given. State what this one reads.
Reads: 5.59
